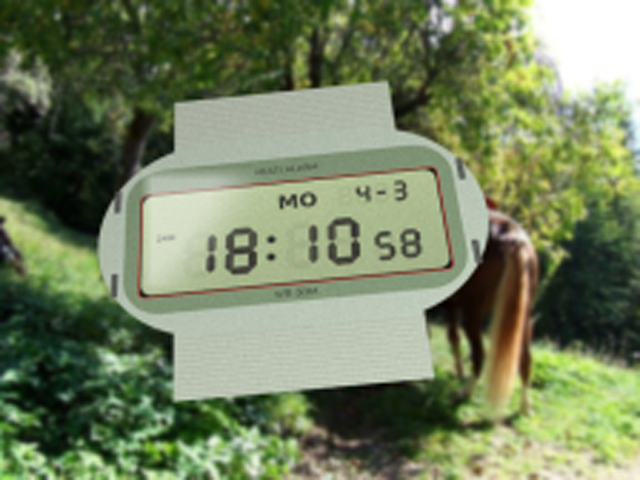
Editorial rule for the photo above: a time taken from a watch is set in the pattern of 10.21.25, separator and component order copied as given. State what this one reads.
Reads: 18.10.58
